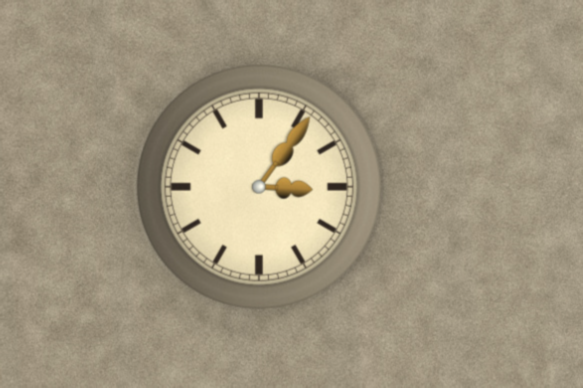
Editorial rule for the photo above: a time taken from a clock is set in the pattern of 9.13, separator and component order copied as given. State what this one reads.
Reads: 3.06
